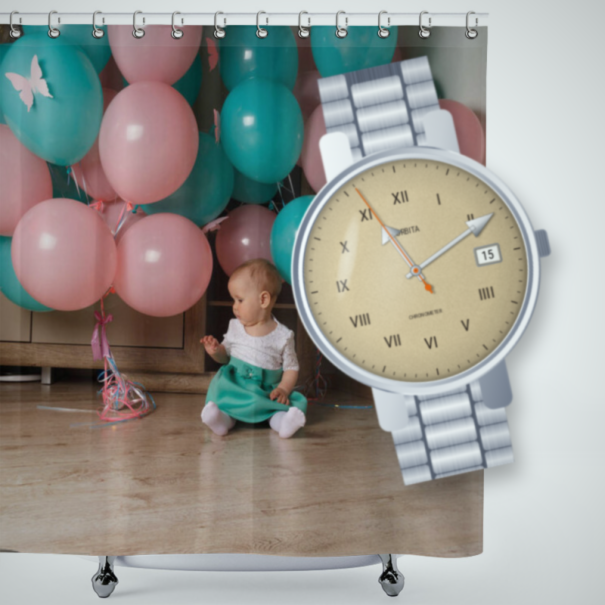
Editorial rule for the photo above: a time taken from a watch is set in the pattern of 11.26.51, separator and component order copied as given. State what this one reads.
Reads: 11.10.56
